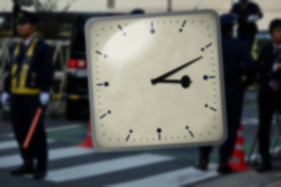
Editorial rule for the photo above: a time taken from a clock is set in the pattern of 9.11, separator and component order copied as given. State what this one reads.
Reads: 3.11
